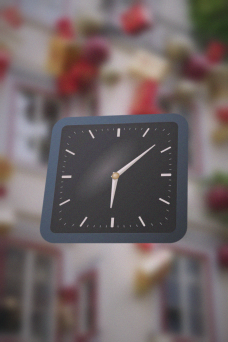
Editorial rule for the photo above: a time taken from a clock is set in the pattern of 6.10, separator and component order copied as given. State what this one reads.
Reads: 6.08
